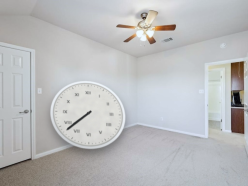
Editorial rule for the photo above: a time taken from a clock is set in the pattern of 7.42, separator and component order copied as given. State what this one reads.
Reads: 7.38
